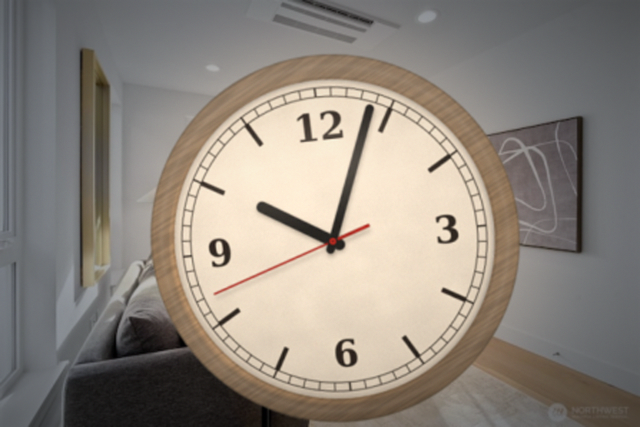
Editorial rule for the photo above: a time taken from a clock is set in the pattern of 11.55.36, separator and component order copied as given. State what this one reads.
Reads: 10.03.42
